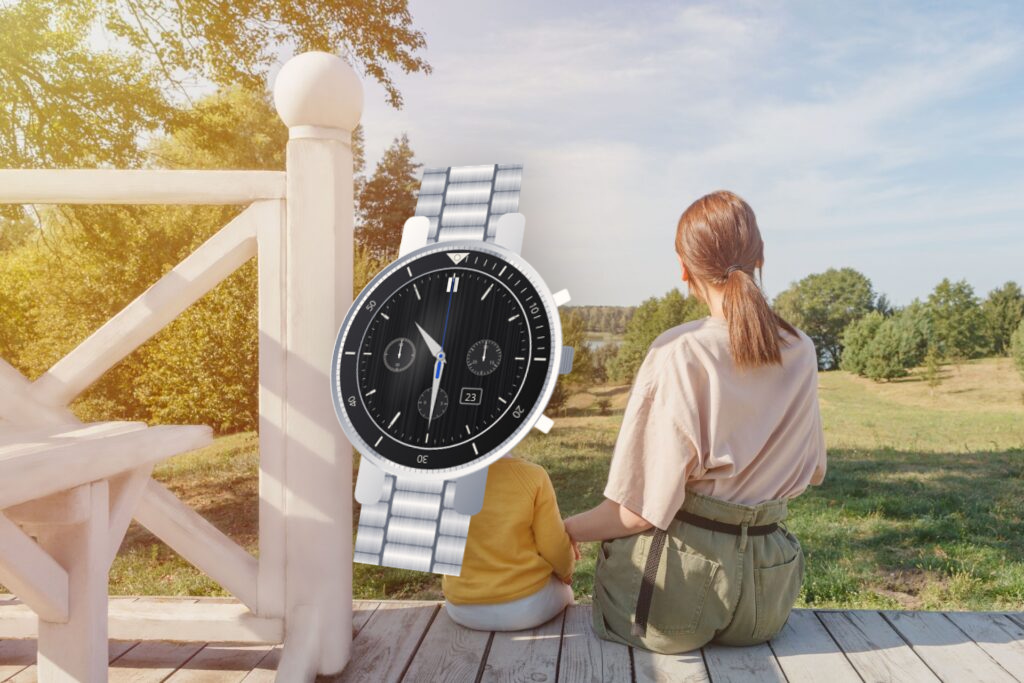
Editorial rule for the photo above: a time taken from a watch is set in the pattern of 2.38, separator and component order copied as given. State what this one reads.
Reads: 10.30
